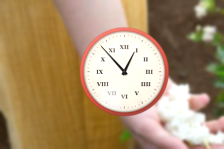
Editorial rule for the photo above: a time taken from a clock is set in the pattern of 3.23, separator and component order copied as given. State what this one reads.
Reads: 12.53
